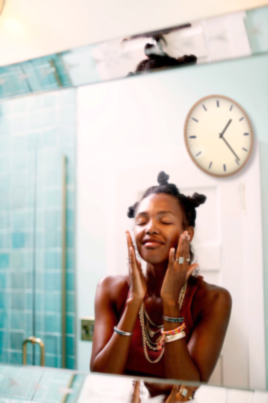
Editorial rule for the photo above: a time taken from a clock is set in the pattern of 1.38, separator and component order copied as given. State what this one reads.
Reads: 1.24
